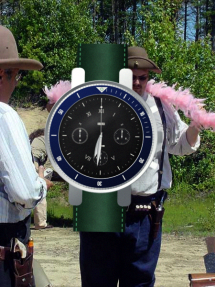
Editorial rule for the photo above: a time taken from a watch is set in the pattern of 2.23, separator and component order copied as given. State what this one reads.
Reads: 6.31
